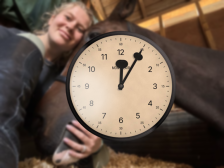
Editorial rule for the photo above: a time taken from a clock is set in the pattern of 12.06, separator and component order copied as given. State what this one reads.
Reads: 12.05
